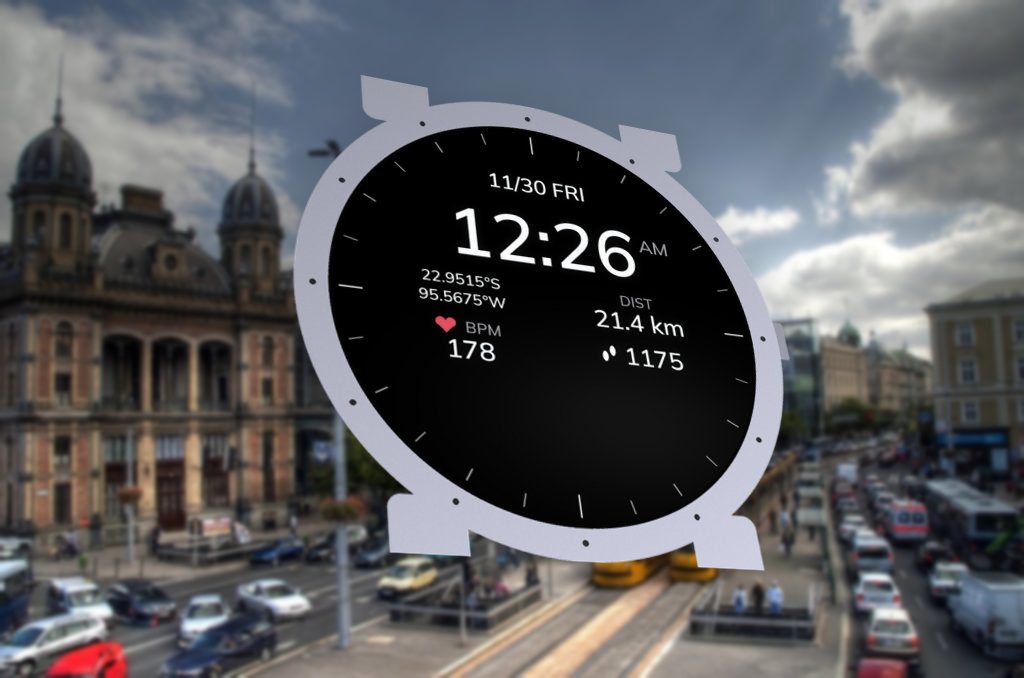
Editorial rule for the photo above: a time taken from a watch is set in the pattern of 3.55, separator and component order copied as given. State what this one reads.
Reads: 12.26
